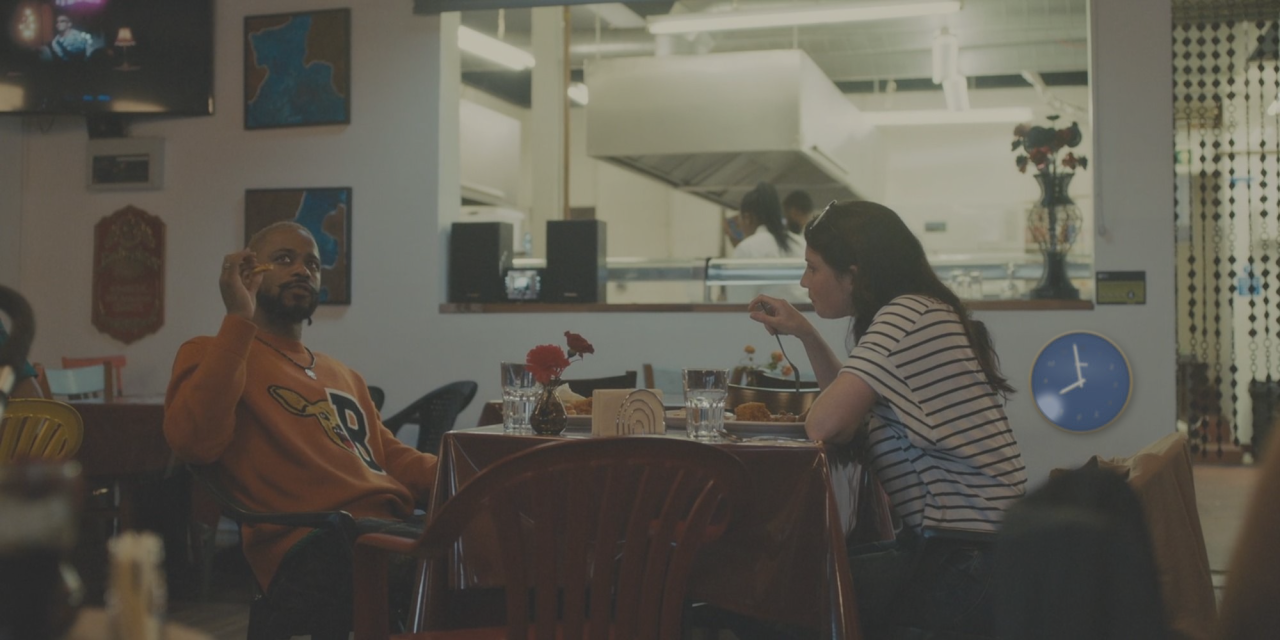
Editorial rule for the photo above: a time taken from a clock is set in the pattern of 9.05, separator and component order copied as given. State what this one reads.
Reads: 7.58
